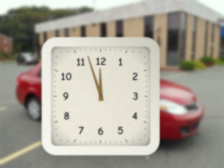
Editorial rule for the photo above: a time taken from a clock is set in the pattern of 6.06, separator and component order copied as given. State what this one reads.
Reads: 11.57
